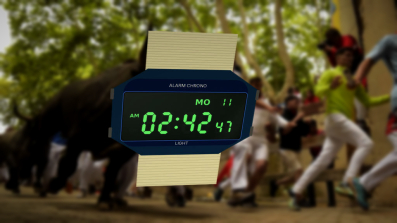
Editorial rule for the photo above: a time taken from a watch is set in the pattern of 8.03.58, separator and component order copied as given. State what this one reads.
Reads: 2.42.47
